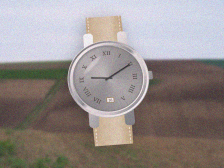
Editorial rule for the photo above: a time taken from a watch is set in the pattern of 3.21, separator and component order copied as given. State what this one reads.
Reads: 9.10
